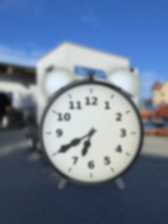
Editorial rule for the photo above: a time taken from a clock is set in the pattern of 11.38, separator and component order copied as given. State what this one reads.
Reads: 6.40
